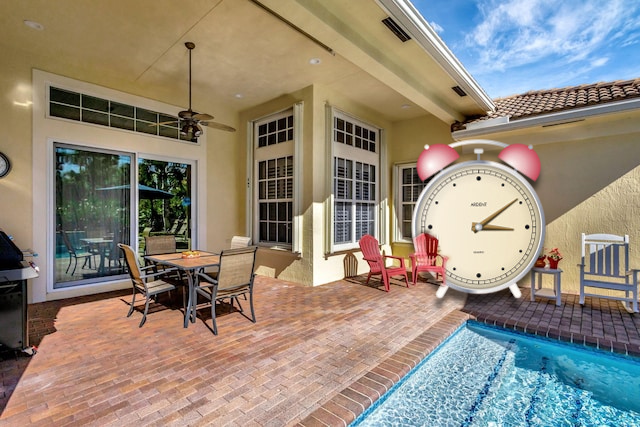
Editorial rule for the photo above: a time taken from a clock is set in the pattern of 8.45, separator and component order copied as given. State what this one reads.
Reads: 3.09
